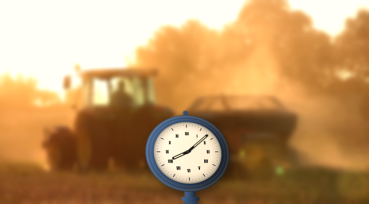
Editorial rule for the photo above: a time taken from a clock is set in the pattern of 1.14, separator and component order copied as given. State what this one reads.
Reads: 8.08
